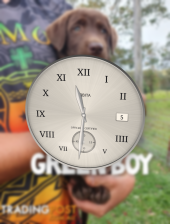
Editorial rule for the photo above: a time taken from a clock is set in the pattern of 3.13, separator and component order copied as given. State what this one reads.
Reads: 11.31
